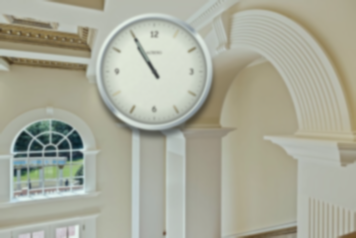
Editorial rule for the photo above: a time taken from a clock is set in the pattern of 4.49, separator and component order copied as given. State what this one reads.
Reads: 10.55
